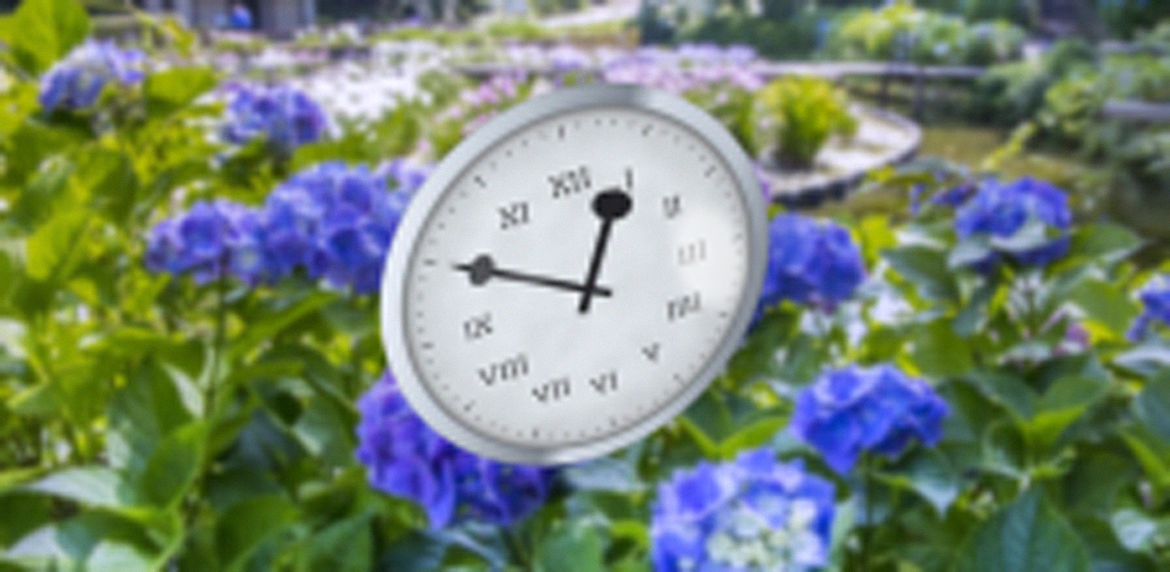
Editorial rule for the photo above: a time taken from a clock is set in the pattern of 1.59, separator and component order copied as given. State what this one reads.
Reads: 12.50
